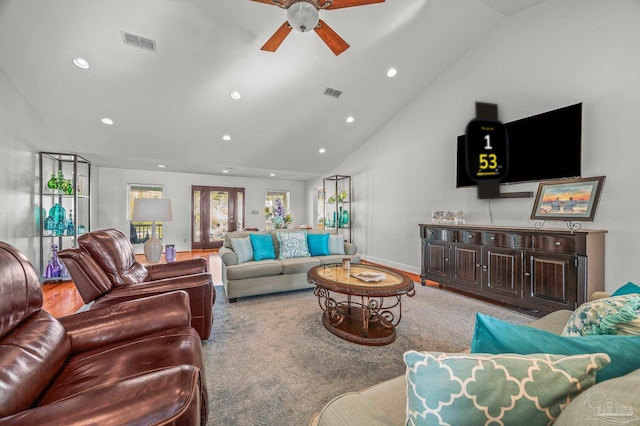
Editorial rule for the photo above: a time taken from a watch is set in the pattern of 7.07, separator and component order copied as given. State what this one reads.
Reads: 1.53
